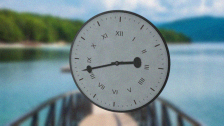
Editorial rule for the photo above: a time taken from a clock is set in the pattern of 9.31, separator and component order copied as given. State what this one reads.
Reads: 2.42
